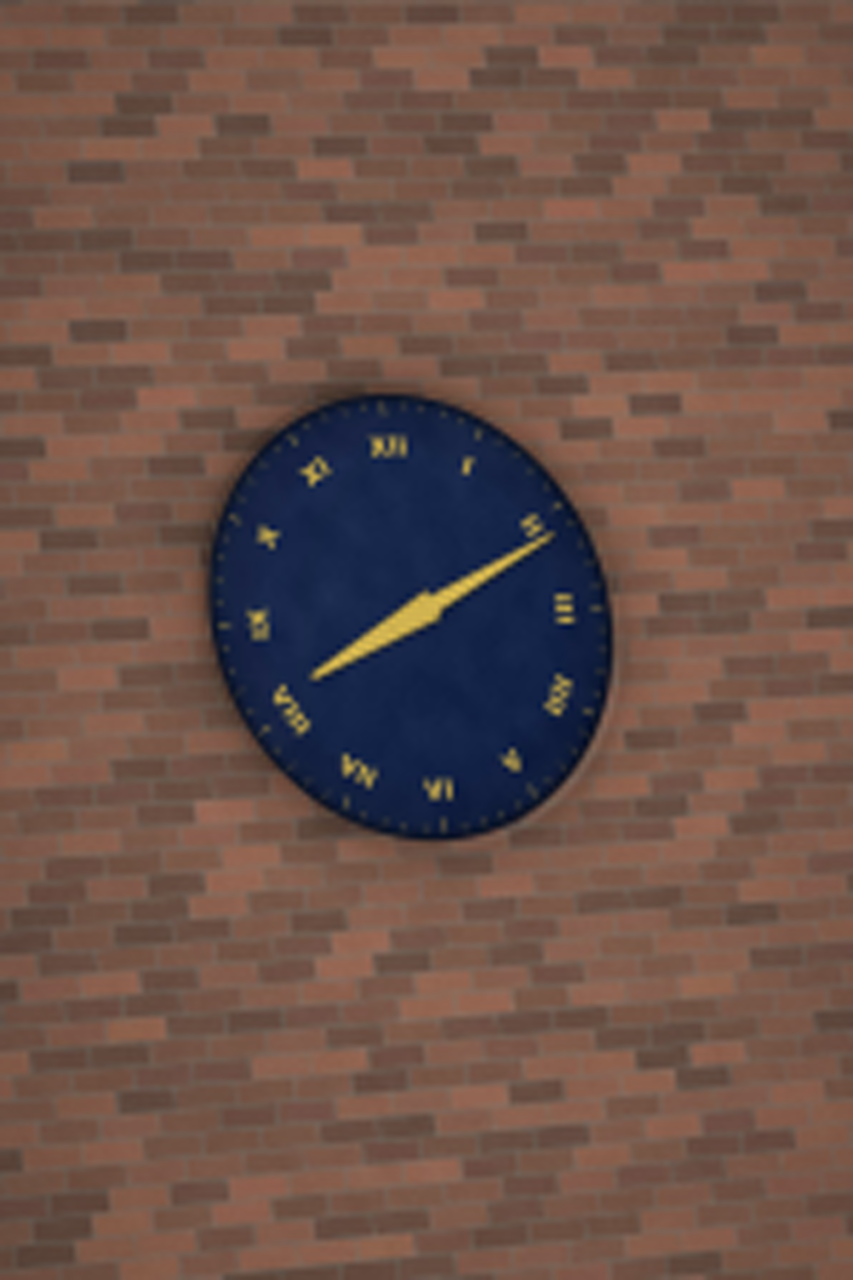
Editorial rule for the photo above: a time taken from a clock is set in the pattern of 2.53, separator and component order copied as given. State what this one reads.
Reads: 8.11
